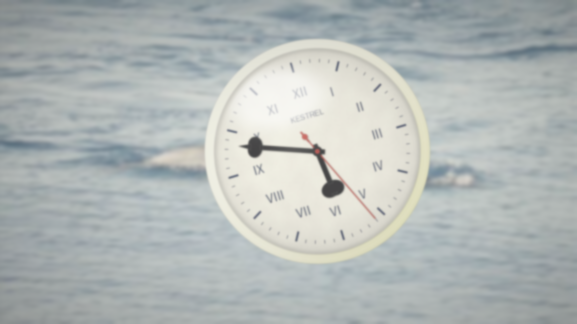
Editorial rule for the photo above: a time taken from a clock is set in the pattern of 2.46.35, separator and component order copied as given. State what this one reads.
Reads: 5.48.26
